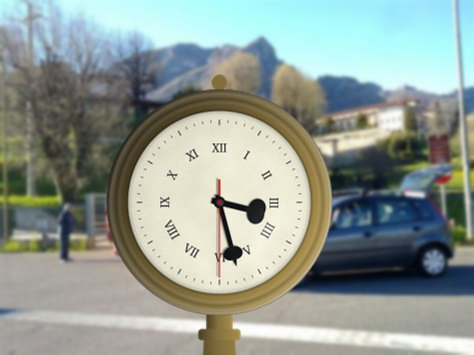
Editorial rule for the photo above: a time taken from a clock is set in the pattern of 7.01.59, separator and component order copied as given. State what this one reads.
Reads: 3.27.30
